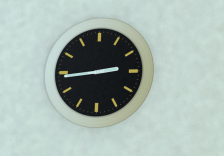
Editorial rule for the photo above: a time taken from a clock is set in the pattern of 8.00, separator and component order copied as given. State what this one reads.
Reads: 2.44
